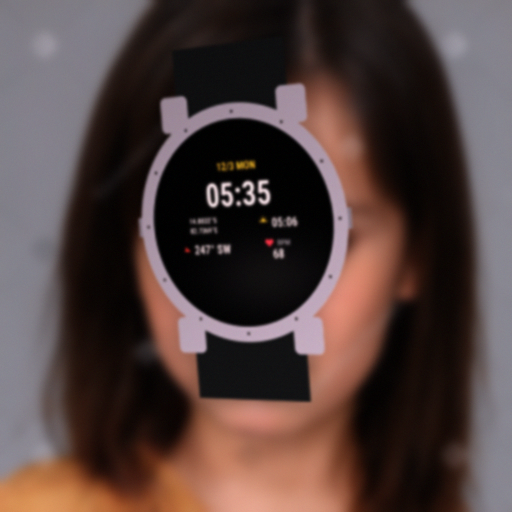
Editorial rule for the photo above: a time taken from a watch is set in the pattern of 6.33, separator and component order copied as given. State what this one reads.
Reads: 5.35
